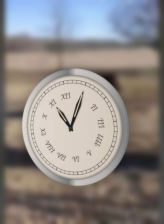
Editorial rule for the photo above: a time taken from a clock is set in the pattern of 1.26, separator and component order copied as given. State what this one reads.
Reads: 11.05
